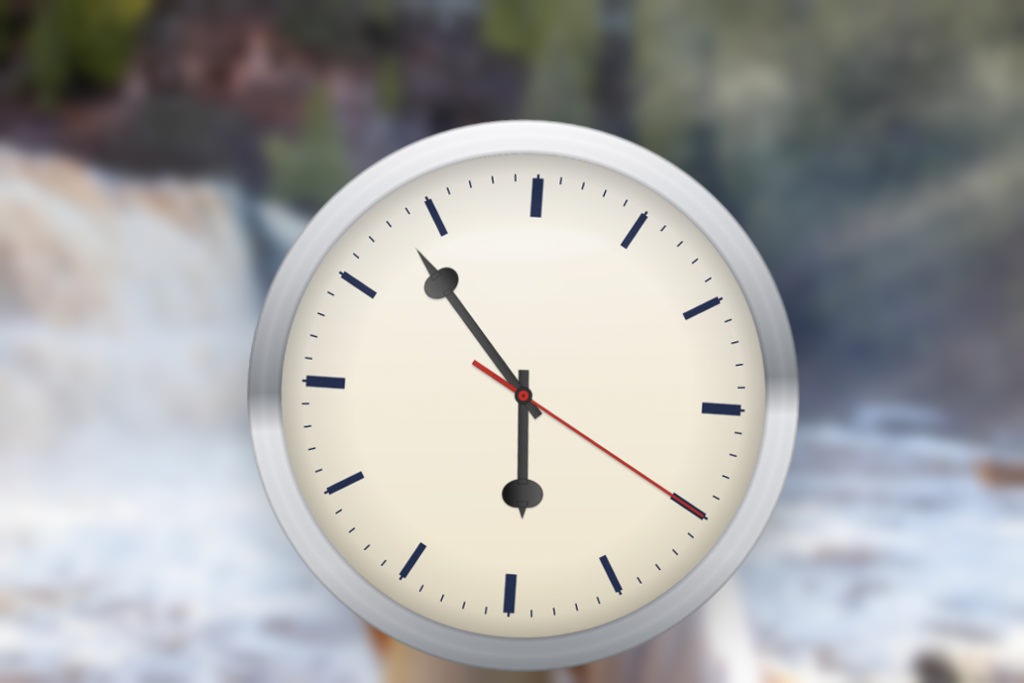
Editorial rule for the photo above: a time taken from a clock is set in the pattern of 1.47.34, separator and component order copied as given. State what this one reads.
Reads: 5.53.20
